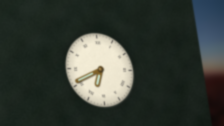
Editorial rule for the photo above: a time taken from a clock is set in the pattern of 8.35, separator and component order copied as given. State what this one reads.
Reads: 6.41
